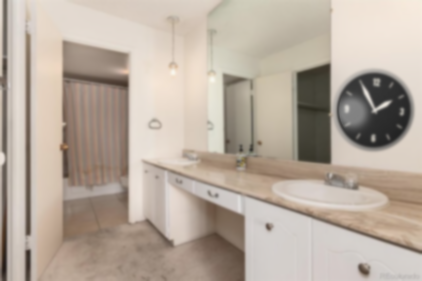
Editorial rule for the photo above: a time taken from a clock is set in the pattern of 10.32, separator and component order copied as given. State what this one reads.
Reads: 1.55
